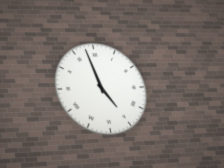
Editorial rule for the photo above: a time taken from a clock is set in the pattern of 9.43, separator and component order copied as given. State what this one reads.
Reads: 4.58
